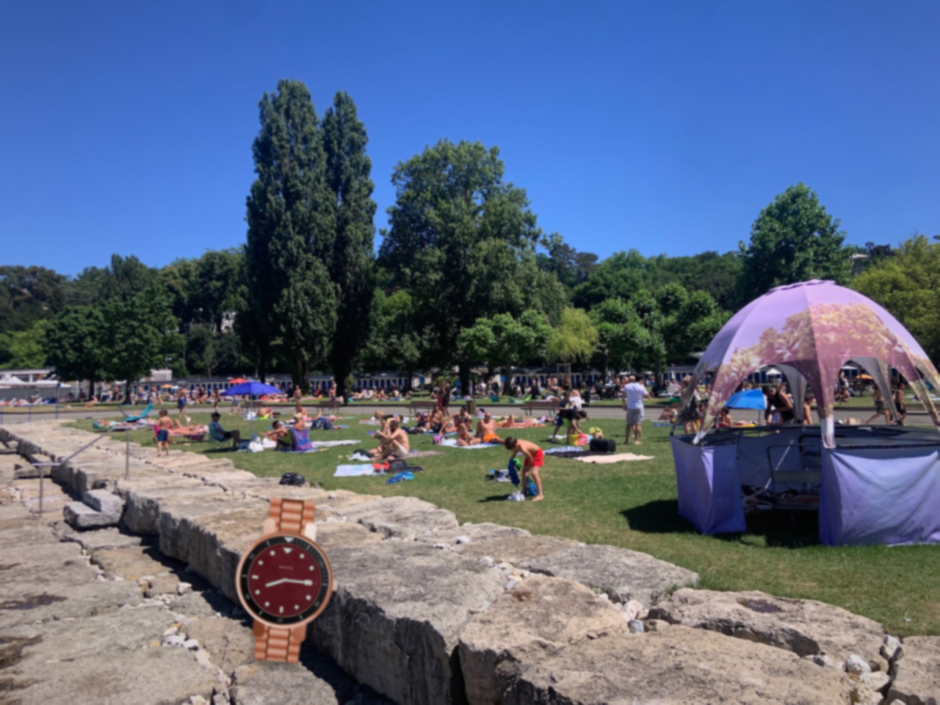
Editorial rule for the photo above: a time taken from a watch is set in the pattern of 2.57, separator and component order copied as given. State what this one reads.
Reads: 8.15
